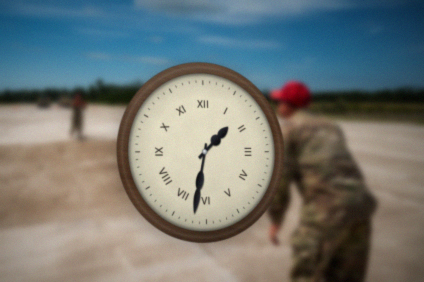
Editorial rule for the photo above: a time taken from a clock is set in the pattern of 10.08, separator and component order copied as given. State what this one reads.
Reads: 1.32
